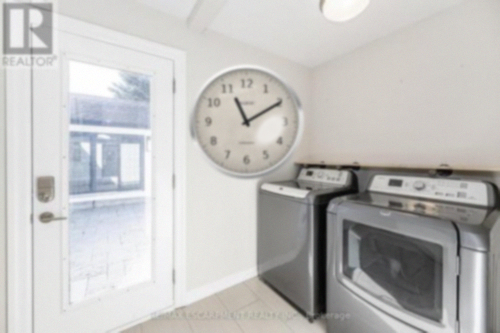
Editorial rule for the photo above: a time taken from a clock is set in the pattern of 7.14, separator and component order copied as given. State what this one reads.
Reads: 11.10
